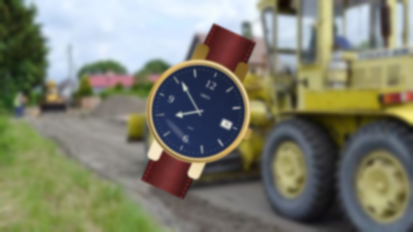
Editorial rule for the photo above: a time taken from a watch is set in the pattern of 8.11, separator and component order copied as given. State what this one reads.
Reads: 7.51
